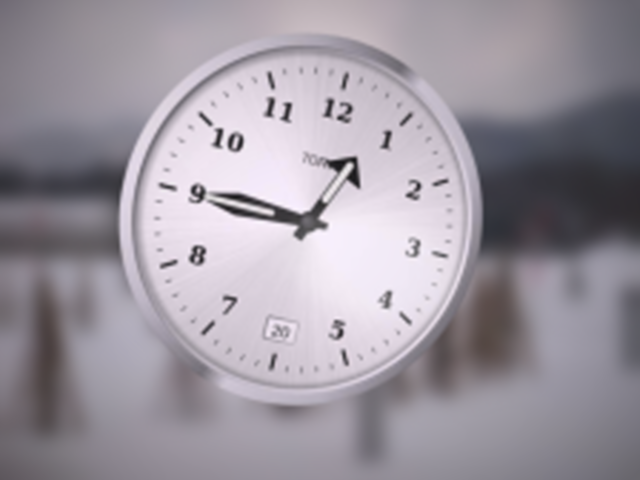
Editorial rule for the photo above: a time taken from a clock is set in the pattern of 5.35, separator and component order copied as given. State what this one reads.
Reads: 12.45
